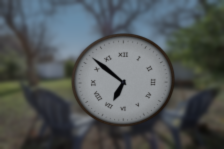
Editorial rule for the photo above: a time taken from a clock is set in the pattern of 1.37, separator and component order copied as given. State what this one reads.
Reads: 6.52
